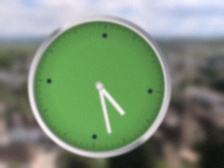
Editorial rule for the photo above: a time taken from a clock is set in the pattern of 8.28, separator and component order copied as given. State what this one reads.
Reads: 4.27
